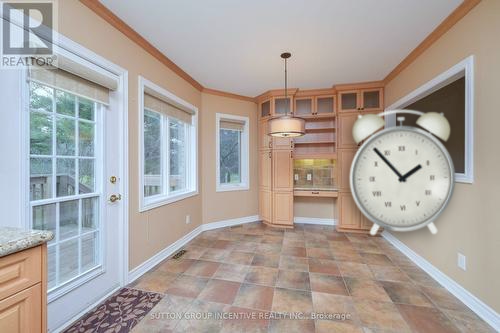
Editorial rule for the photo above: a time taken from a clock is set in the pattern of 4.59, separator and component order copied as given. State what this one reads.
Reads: 1.53
